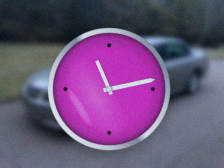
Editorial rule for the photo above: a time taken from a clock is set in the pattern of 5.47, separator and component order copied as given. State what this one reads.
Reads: 11.13
